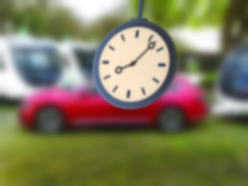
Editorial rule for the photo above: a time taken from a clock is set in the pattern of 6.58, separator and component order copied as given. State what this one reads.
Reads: 8.07
